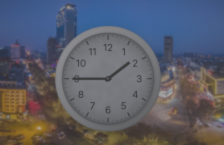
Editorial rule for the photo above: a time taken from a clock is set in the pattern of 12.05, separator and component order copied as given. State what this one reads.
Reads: 1.45
